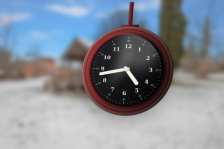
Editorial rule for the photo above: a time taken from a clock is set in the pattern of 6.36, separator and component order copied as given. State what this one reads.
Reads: 4.43
